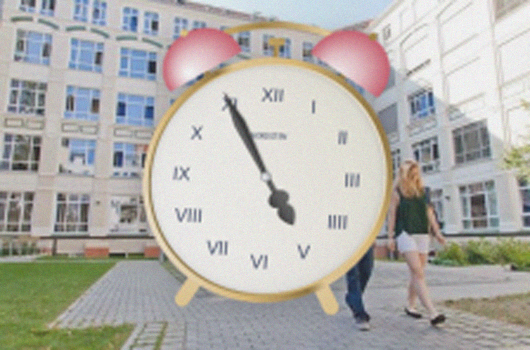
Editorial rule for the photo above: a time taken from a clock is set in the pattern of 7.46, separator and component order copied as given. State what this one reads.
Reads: 4.55
